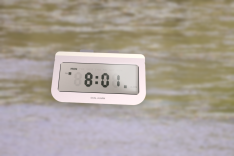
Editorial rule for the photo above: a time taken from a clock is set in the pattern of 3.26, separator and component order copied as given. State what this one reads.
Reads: 8.01
